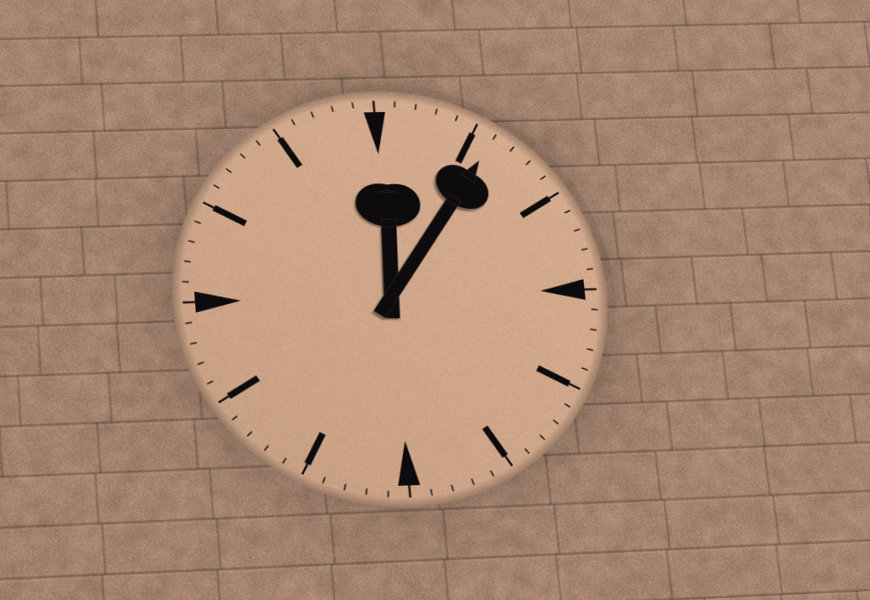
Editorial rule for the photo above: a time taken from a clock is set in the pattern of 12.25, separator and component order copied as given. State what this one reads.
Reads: 12.06
